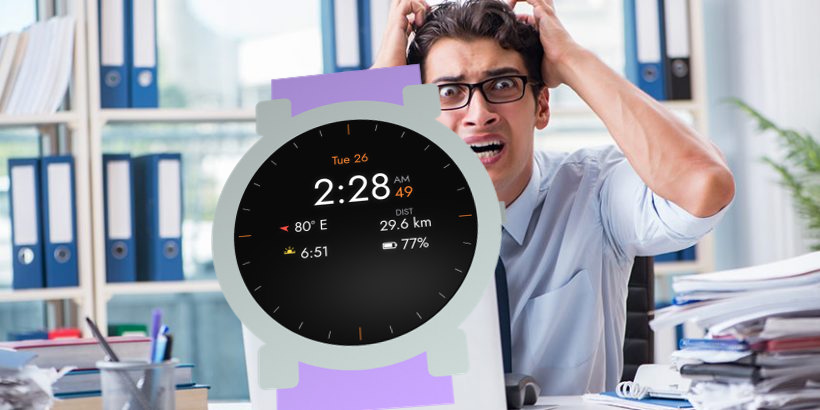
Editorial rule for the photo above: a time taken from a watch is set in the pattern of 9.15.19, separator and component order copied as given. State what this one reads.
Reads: 2.28.49
